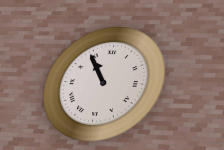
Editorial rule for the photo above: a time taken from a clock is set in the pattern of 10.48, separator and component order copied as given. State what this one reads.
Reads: 10.54
